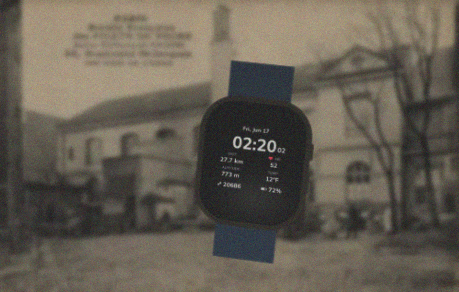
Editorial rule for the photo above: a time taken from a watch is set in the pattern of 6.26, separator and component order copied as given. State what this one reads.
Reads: 2.20
